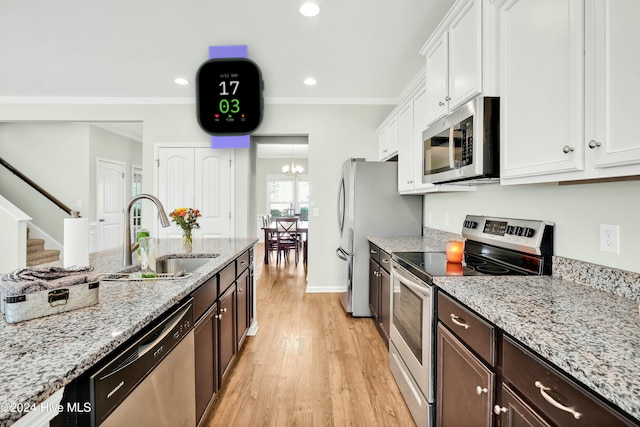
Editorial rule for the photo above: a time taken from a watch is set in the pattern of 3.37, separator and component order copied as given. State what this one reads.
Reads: 17.03
